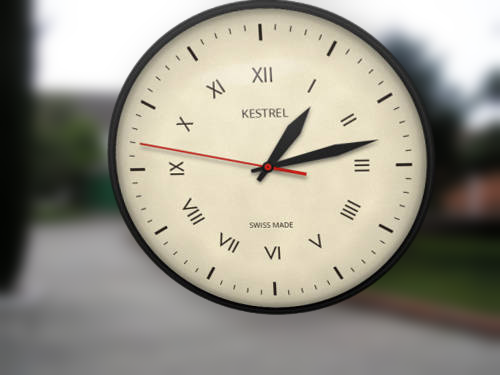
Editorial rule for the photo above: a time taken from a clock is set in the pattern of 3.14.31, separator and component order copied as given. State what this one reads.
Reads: 1.12.47
